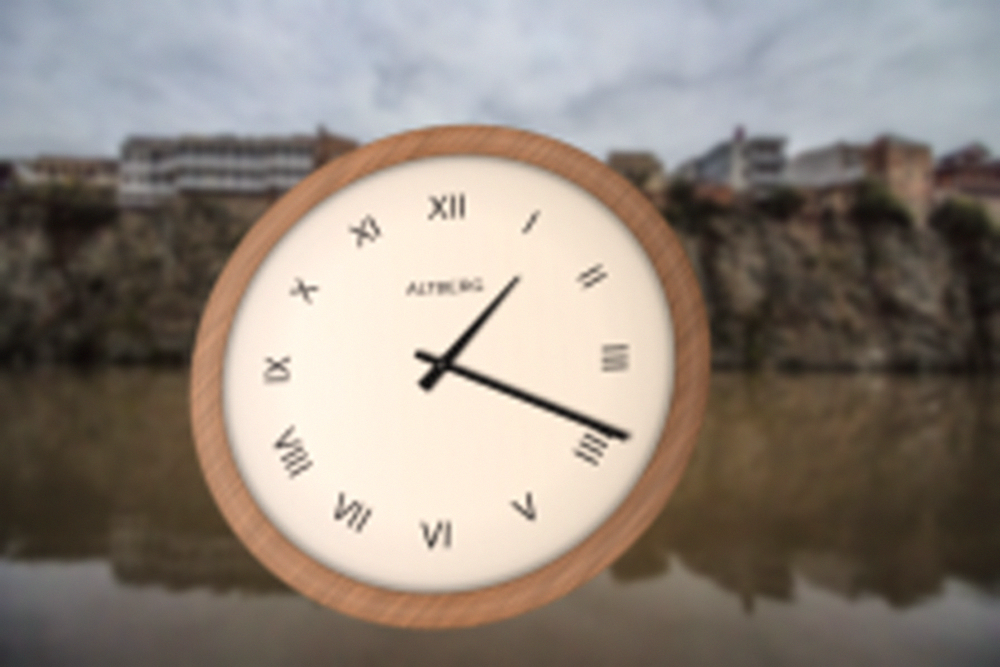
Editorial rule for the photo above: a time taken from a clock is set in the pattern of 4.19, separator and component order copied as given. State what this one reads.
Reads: 1.19
